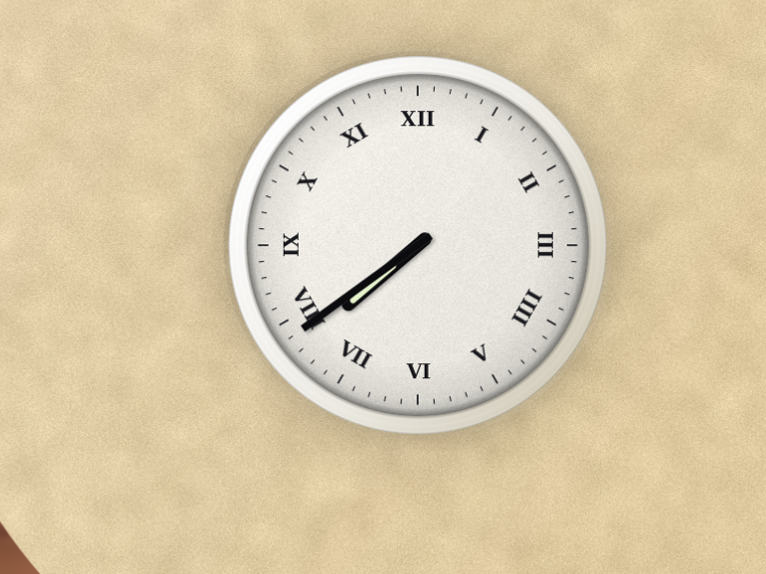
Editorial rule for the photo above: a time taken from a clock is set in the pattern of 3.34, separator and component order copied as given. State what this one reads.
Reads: 7.39
